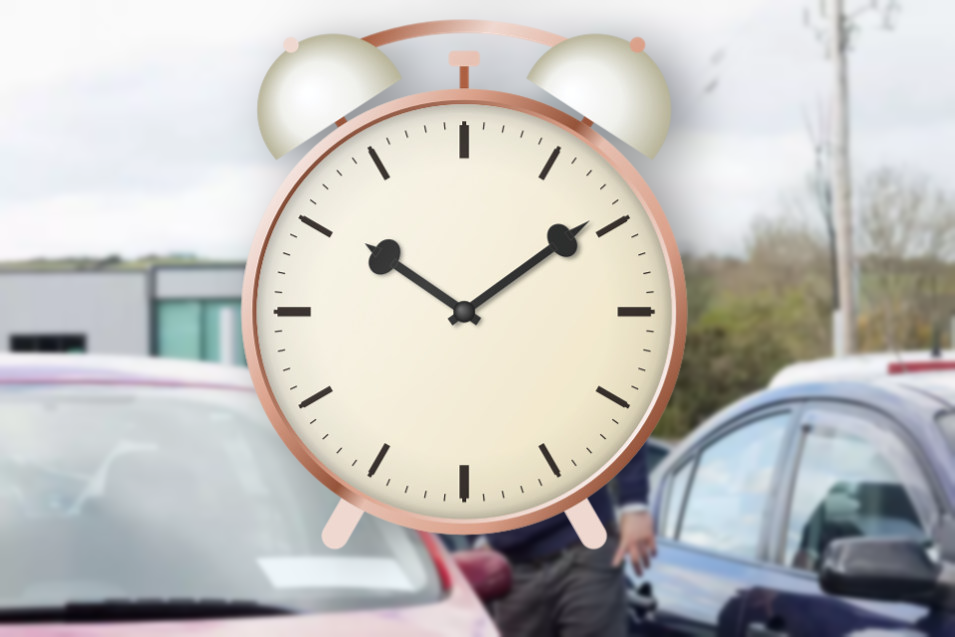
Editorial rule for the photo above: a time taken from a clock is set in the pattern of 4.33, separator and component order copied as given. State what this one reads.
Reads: 10.09
